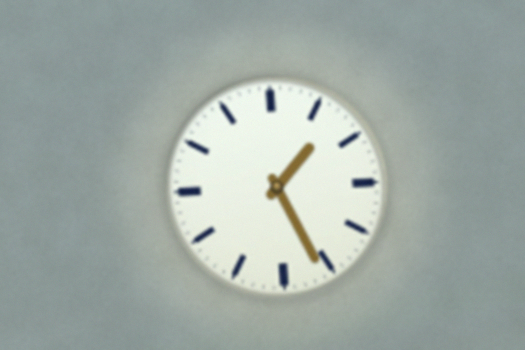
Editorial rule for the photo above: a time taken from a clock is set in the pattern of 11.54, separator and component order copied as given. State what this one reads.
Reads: 1.26
